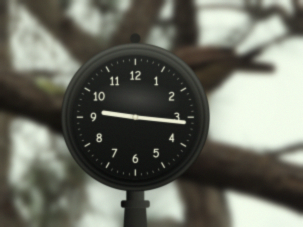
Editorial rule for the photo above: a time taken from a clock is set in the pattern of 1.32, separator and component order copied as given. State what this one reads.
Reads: 9.16
